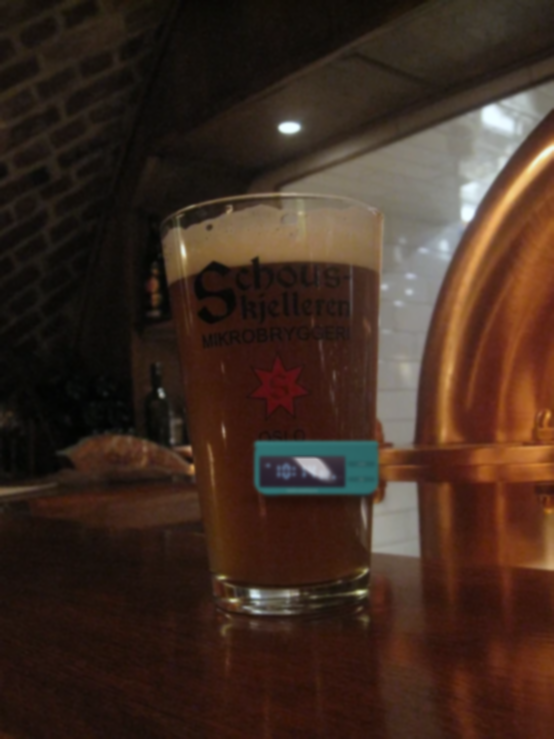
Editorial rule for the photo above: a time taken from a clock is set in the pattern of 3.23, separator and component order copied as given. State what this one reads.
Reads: 10.14
